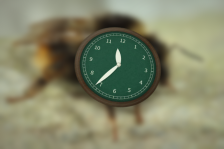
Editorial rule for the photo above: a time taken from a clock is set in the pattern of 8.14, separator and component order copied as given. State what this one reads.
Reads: 11.36
